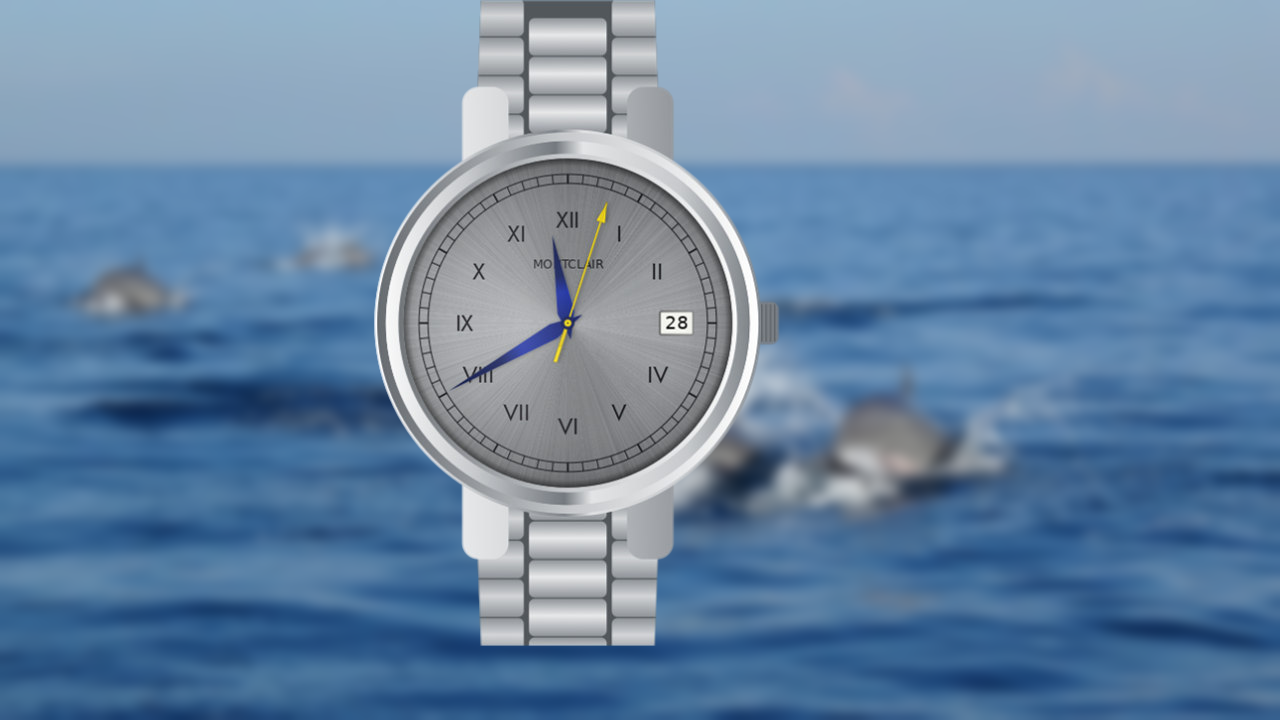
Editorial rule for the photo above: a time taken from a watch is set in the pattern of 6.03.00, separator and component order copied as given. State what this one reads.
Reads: 11.40.03
